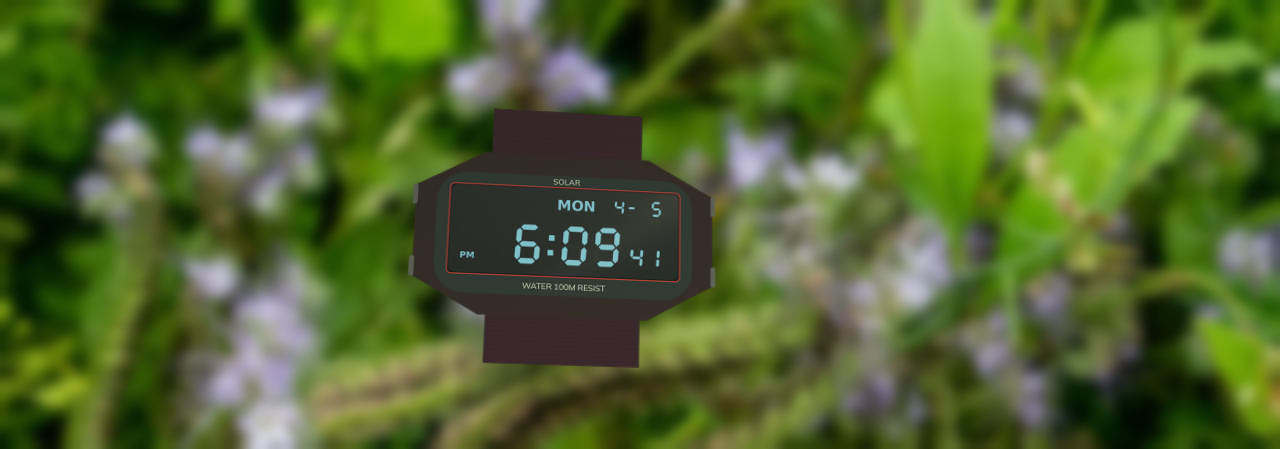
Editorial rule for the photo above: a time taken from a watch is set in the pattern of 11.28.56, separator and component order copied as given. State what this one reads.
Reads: 6.09.41
